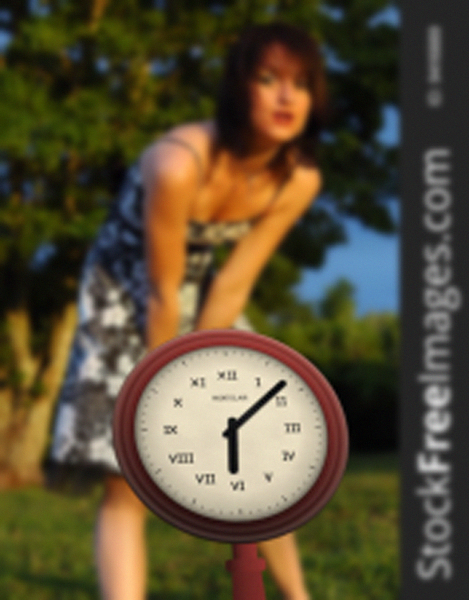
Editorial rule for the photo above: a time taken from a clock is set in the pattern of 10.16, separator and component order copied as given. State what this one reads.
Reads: 6.08
